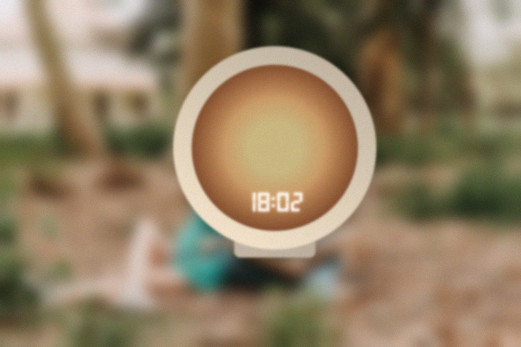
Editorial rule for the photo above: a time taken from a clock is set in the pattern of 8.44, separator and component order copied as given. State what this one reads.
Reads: 18.02
